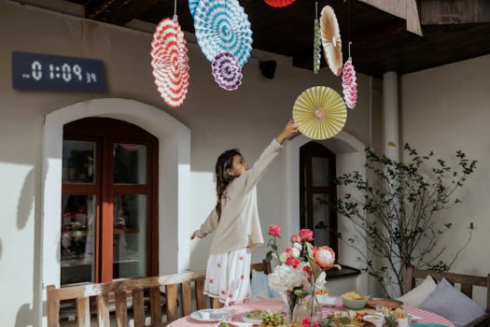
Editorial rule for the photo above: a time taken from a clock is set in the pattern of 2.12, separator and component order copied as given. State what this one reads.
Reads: 1.09
